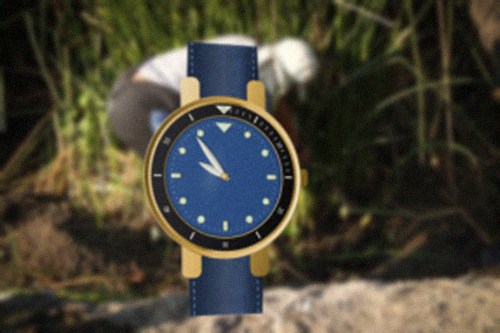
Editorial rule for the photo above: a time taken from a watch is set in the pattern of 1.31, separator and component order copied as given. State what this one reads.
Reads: 9.54
